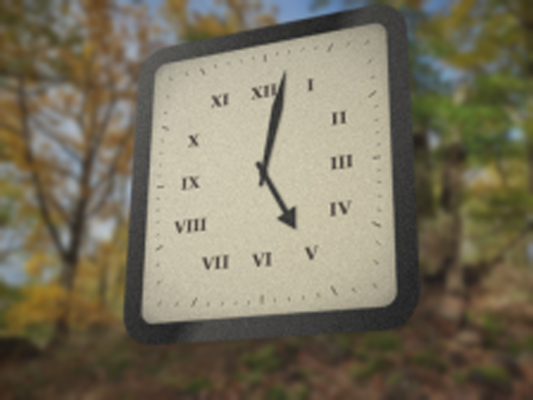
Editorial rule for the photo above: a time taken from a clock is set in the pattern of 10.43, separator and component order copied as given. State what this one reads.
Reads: 5.02
